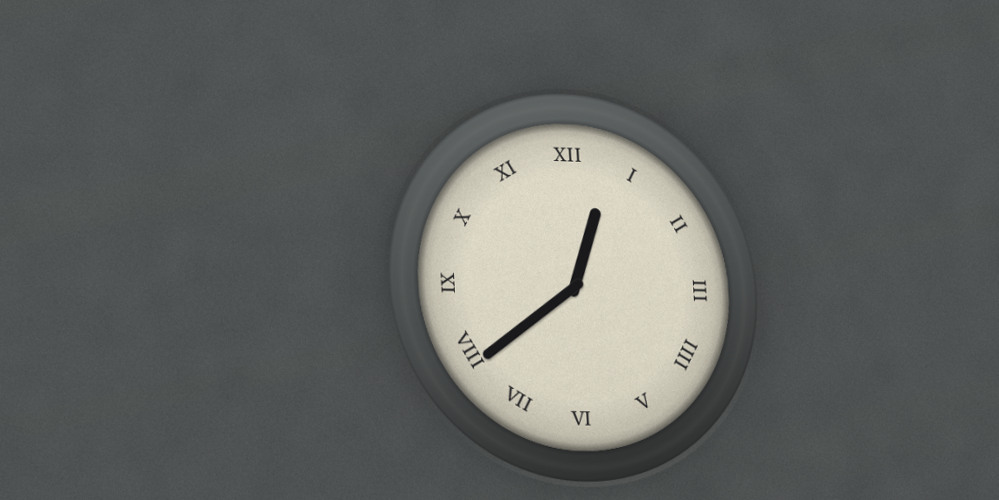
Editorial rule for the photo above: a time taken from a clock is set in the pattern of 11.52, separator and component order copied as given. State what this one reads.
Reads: 12.39
